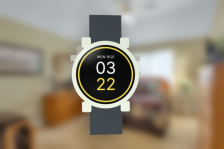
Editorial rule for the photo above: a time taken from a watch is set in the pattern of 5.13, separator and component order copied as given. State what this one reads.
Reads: 3.22
